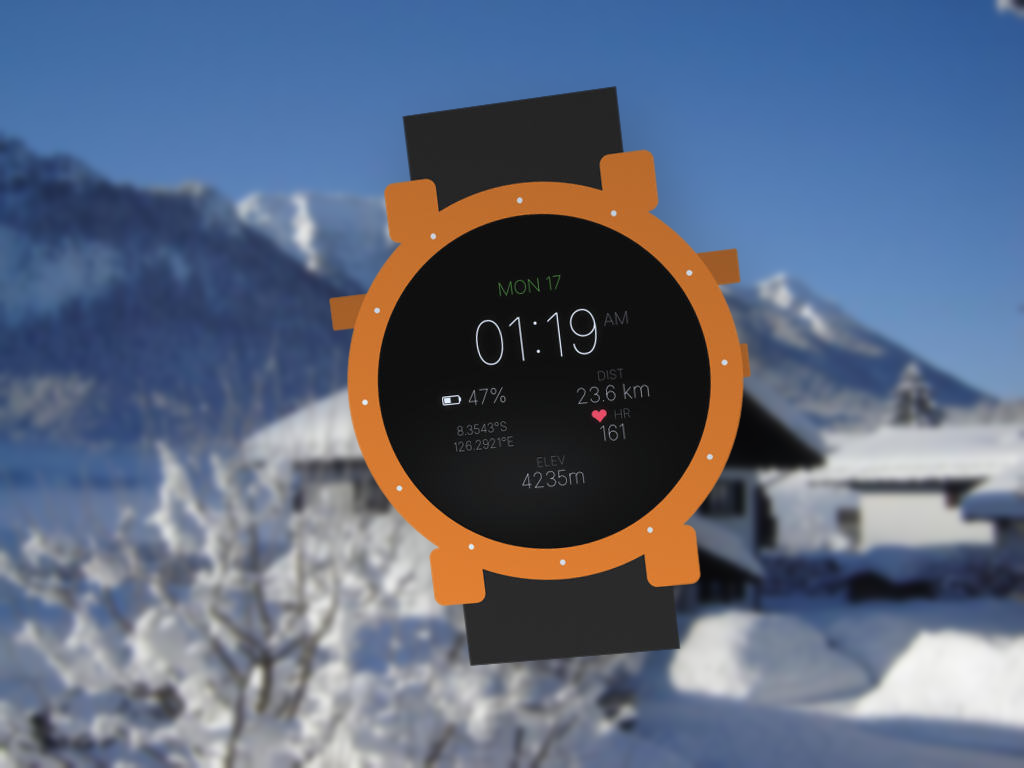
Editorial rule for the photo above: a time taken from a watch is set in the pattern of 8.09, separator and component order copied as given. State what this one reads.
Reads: 1.19
